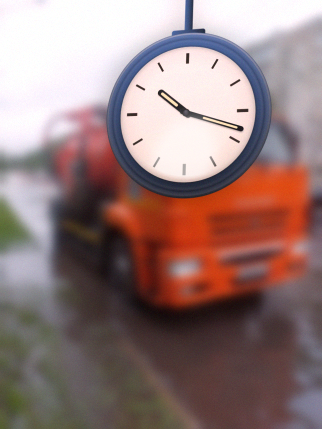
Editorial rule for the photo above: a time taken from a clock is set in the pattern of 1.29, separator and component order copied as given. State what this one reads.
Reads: 10.18
